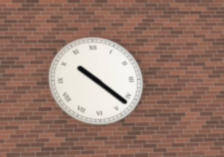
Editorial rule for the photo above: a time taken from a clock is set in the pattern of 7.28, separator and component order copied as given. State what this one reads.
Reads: 10.22
